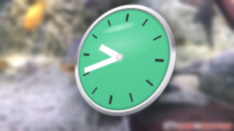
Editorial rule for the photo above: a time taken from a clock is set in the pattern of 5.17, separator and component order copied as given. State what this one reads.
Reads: 9.41
